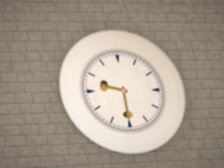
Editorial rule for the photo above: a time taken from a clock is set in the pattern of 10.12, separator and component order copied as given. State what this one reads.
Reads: 9.30
